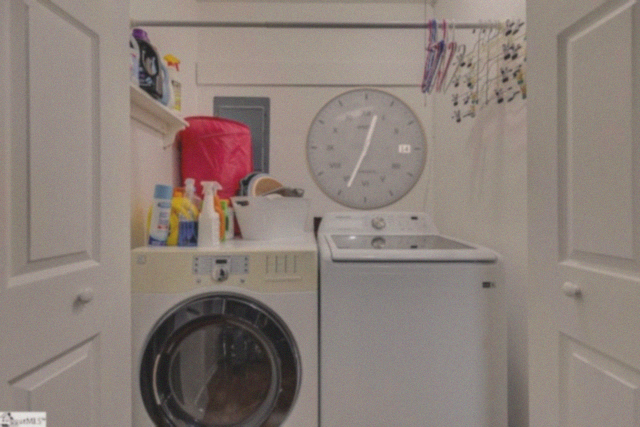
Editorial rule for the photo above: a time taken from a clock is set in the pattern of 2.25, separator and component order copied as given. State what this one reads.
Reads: 12.34
